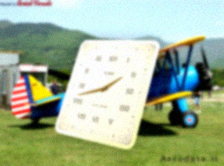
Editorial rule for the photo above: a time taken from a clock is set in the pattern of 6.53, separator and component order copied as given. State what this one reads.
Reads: 1.42
